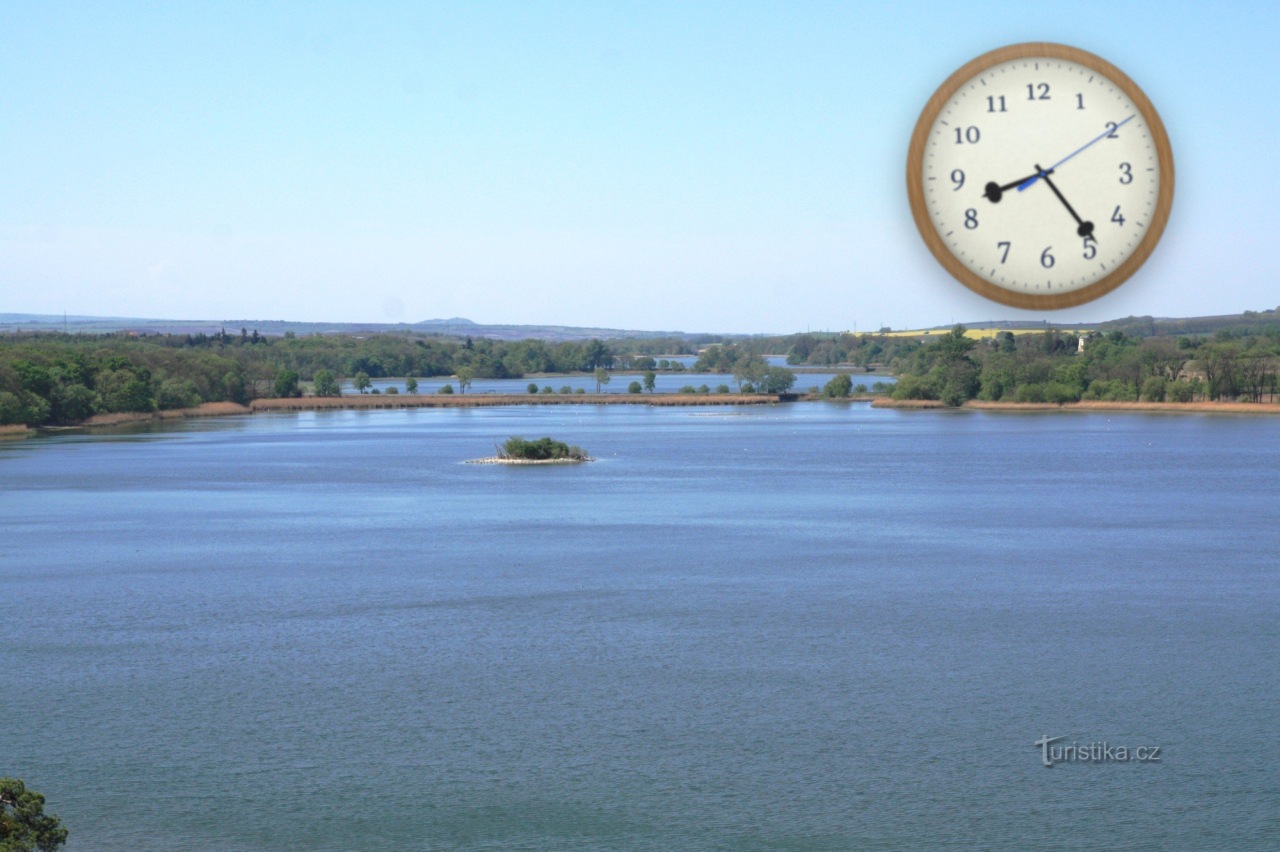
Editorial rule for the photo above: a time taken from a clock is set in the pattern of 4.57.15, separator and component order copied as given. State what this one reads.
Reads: 8.24.10
